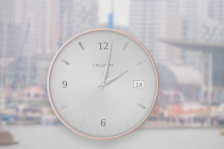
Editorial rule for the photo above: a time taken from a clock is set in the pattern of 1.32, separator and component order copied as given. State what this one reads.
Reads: 2.02
